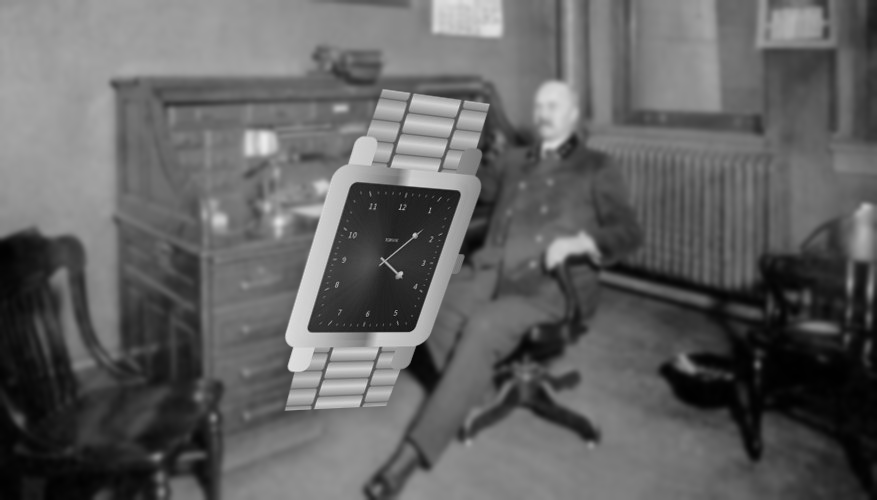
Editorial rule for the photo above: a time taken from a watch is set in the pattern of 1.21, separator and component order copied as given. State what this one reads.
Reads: 4.07
